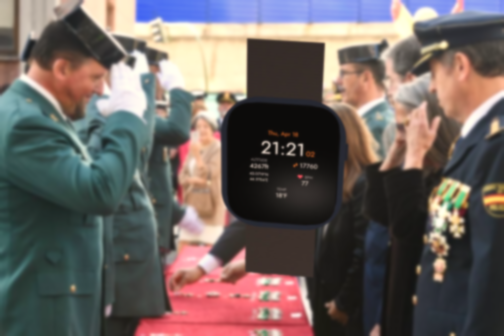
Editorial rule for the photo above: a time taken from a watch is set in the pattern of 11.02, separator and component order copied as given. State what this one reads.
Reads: 21.21
